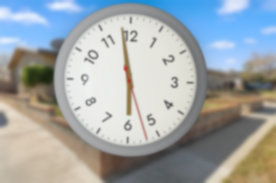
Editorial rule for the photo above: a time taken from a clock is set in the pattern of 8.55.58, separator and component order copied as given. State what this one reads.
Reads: 5.58.27
